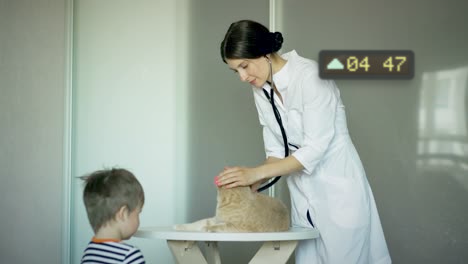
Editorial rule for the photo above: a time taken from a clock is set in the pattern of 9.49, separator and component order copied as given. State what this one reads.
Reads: 4.47
